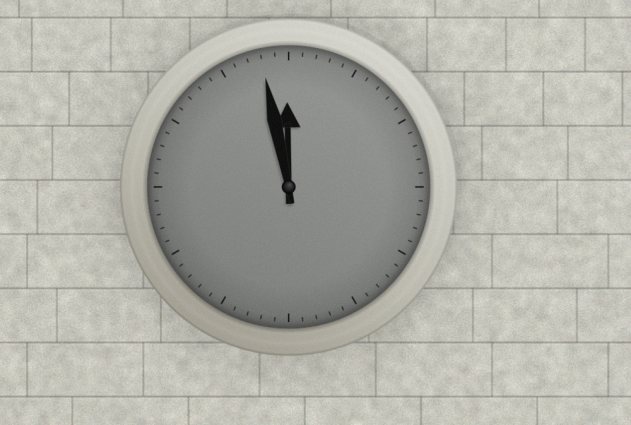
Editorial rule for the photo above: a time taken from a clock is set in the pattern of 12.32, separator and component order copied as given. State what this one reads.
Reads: 11.58
